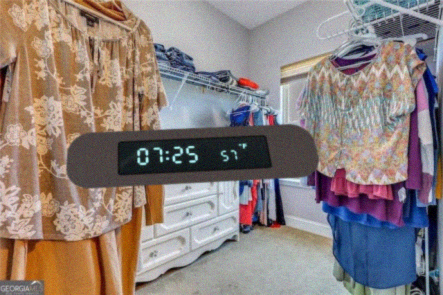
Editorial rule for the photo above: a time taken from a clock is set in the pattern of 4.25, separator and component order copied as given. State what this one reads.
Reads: 7.25
